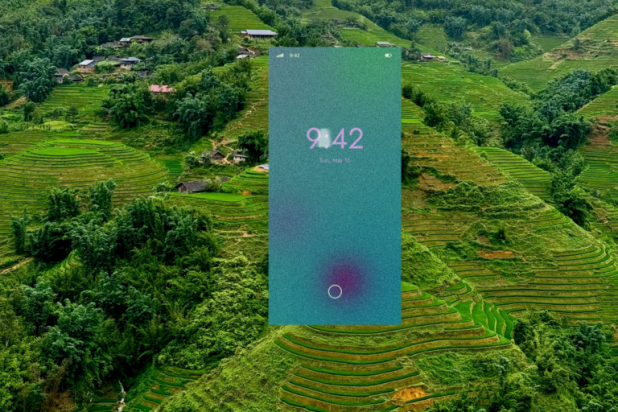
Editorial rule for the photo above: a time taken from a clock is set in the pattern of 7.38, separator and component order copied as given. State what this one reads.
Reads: 9.42
